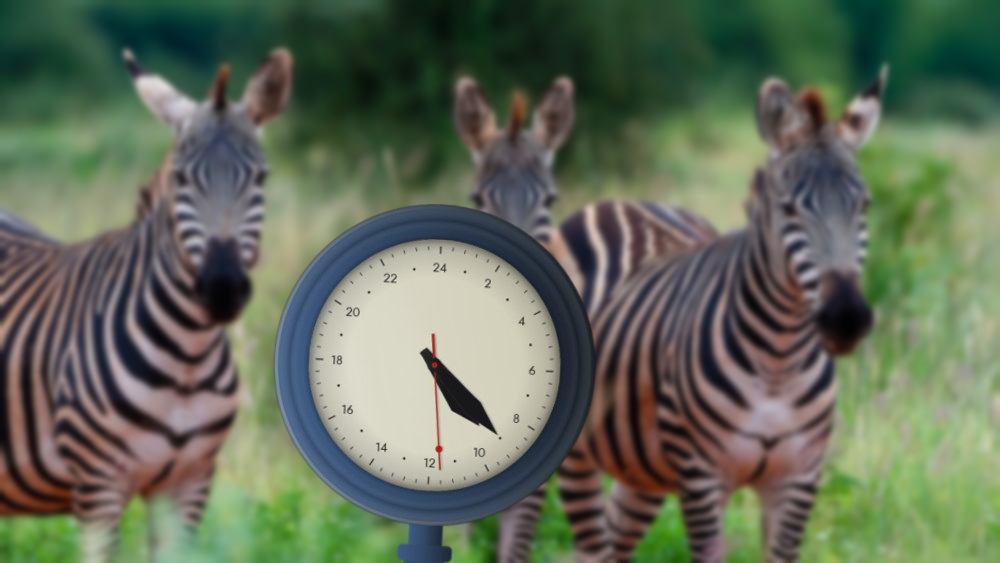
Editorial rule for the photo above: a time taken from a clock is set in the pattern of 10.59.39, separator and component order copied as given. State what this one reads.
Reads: 9.22.29
